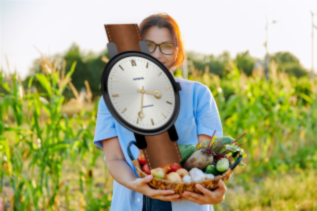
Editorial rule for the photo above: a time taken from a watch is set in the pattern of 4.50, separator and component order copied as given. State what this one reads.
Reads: 3.34
